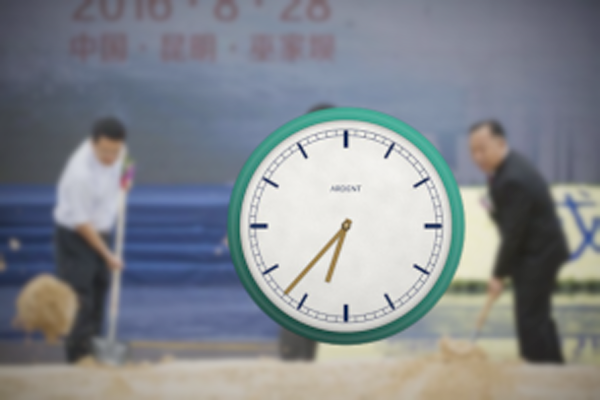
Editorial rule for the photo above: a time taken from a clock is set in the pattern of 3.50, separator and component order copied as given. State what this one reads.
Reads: 6.37
